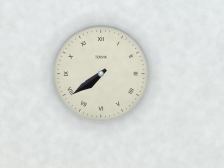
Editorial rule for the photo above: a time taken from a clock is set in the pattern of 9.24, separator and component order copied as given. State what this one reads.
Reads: 7.39
